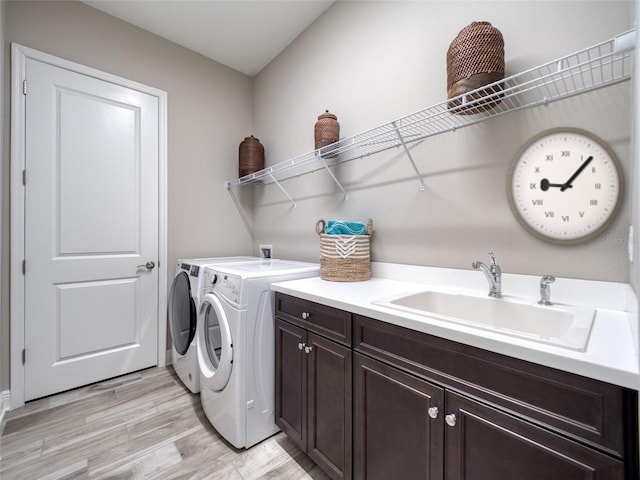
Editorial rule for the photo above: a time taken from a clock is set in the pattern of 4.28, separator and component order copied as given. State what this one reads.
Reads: 9.07
